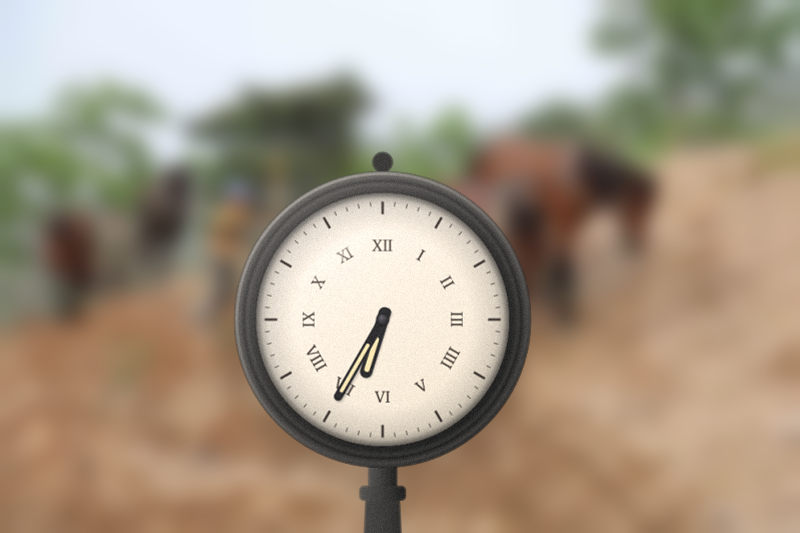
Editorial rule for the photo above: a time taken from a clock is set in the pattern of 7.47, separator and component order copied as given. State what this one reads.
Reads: 6.35
